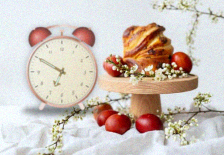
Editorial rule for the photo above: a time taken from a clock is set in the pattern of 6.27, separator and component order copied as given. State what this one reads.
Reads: 6.50
